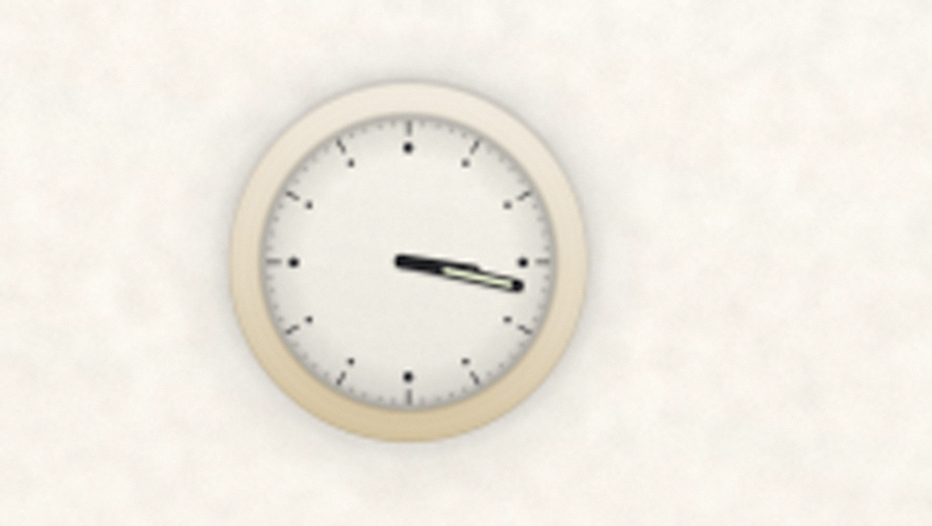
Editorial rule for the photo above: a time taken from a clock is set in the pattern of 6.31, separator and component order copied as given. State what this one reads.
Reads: 3.17
